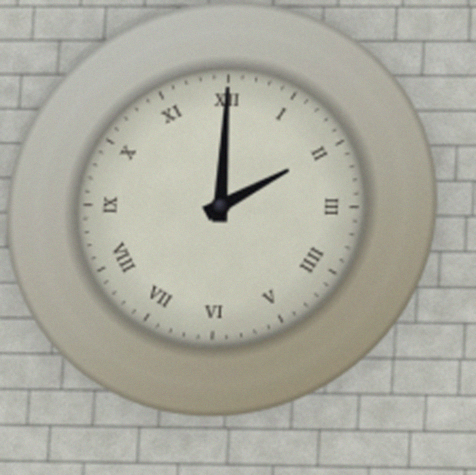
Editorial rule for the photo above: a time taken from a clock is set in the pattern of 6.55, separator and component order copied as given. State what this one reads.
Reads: 2.00
